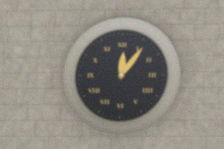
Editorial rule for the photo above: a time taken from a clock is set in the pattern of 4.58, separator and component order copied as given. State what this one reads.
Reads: 12.06
